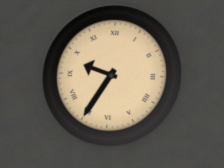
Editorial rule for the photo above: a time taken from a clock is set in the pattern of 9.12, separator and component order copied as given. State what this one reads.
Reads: 9.35
